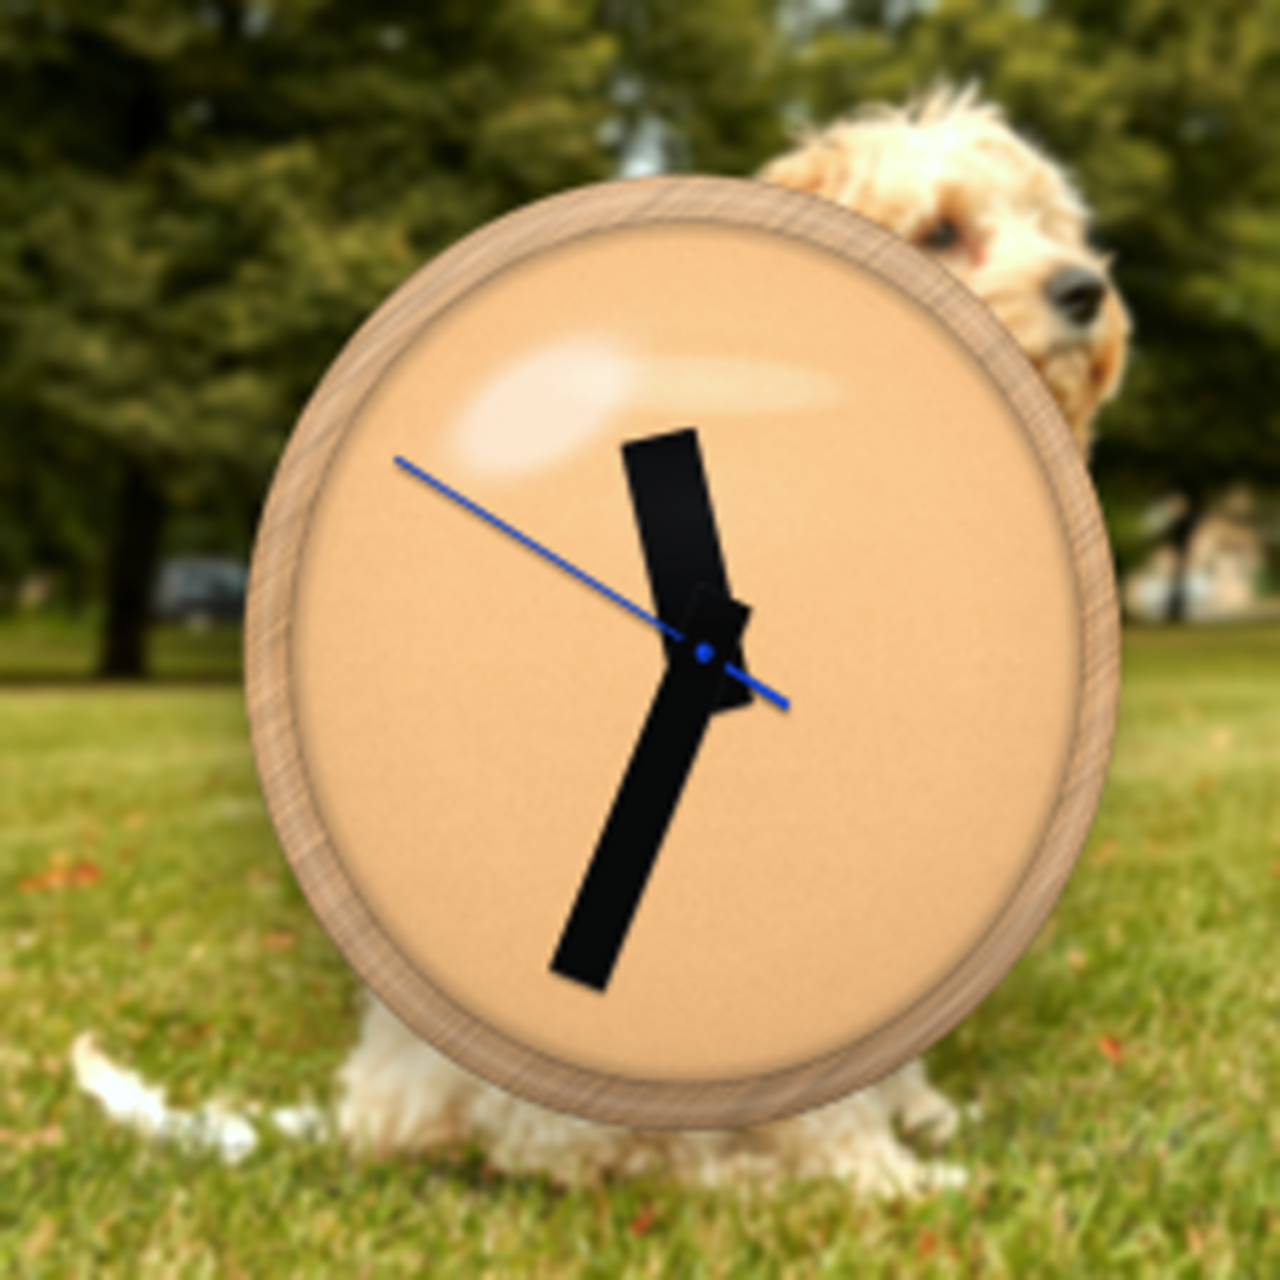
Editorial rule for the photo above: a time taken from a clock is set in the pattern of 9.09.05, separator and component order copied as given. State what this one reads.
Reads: 11.33.50
